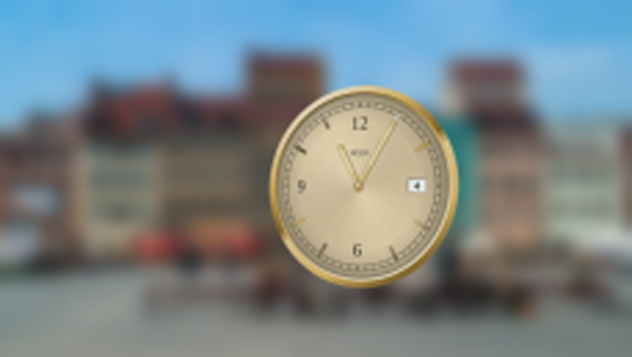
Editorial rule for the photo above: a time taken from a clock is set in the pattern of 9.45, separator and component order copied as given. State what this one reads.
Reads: 11.05
